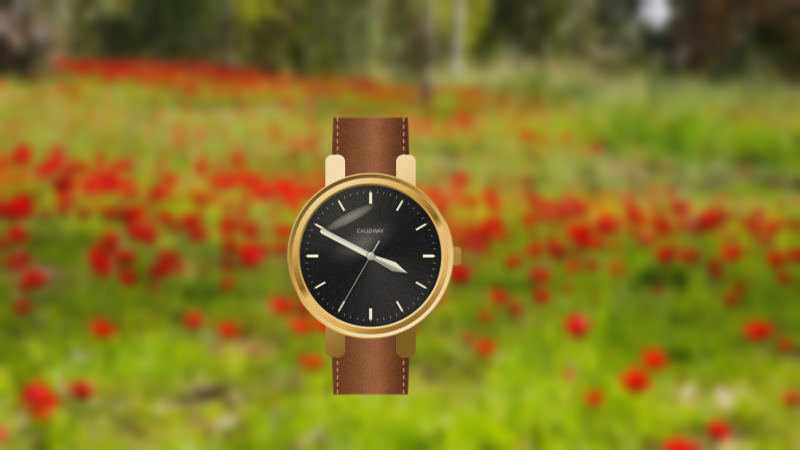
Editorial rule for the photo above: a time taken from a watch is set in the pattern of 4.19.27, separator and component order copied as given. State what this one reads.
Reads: 3.49.35
